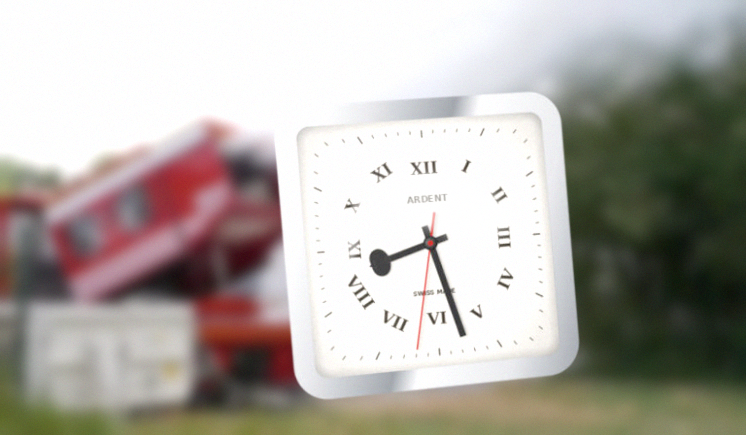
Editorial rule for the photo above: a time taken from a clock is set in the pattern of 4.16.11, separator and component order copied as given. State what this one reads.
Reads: 8.27.32
